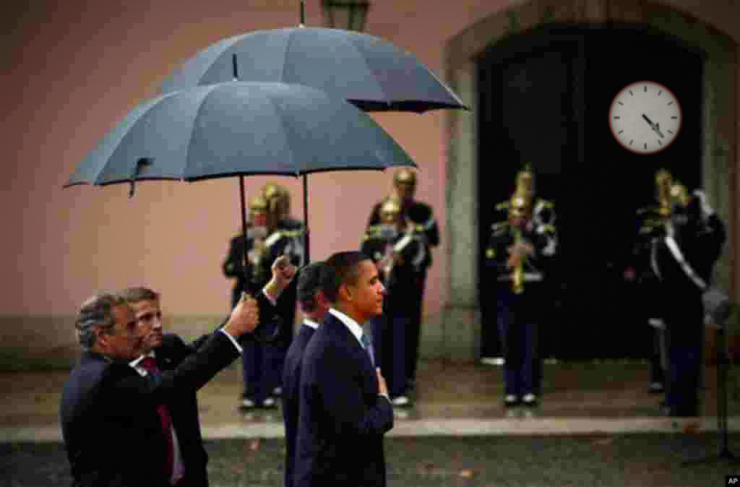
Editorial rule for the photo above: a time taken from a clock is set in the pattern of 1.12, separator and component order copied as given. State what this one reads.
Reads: 4.23
